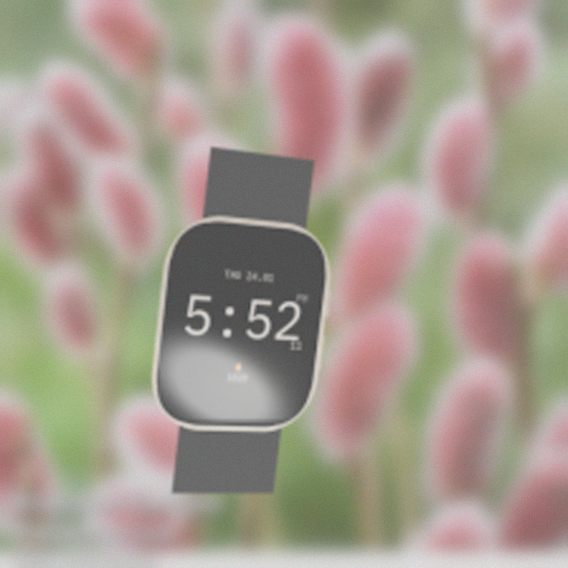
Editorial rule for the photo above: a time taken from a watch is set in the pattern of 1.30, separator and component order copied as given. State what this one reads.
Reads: 5.52
